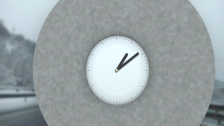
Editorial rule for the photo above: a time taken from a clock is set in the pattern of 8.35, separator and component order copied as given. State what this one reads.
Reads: 1.09
